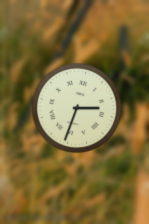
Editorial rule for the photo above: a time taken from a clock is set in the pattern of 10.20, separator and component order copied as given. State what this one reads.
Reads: 2.31
